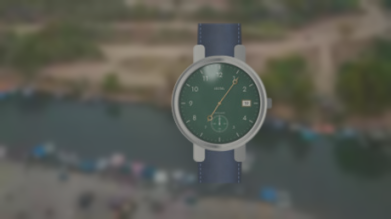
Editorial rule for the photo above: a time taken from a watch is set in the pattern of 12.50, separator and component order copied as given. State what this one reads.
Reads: 7.06
